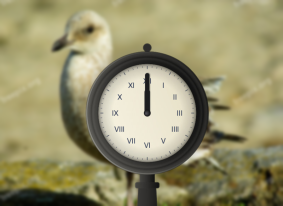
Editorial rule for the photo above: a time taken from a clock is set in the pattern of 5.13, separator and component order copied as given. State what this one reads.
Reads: 12.00
